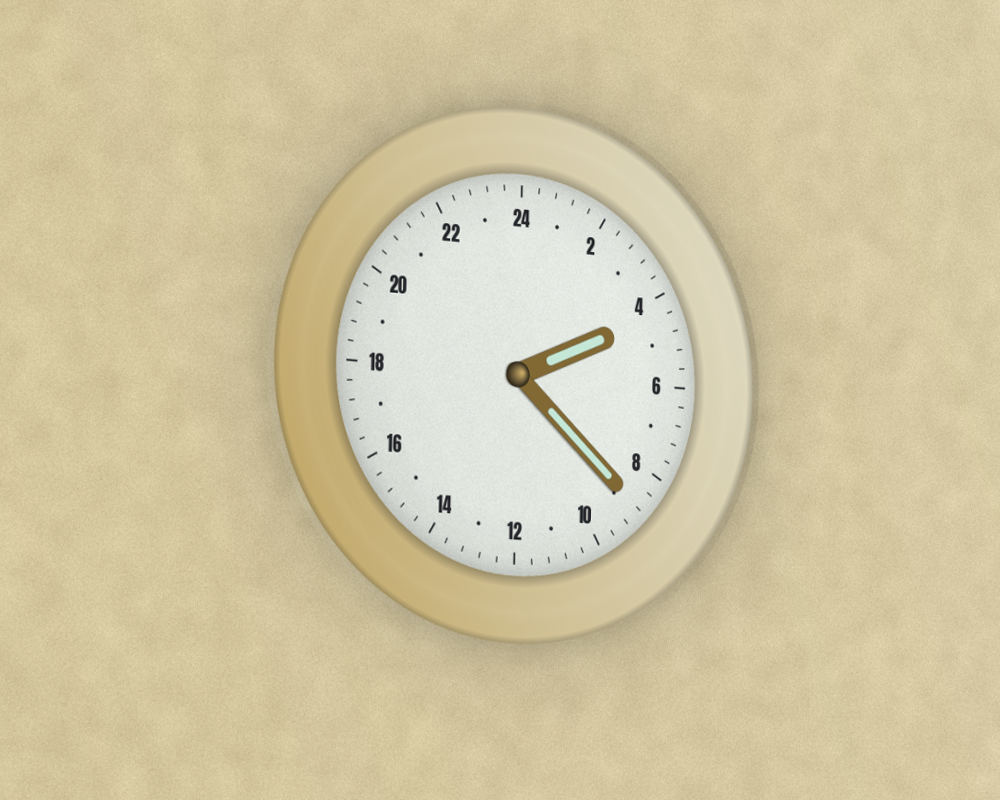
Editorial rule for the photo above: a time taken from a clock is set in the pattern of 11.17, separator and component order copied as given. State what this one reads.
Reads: 4.22
